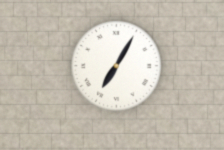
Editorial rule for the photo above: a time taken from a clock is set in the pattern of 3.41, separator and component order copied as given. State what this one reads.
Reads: 7.05
